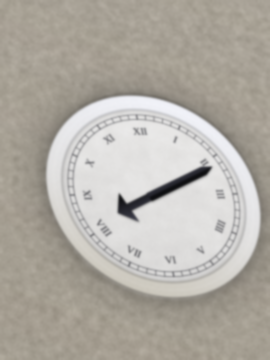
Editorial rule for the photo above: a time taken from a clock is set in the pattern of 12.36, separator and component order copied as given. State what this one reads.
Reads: 8.11
